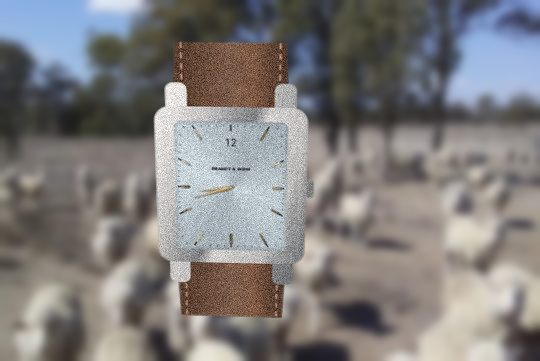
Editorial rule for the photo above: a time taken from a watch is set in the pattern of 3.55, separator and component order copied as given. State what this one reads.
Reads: 8.42
